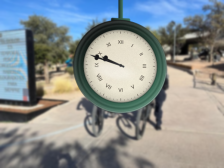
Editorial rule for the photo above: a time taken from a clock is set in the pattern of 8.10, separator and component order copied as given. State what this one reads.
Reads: 9.48
